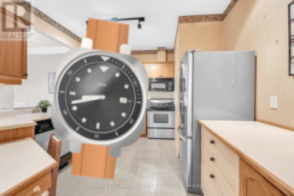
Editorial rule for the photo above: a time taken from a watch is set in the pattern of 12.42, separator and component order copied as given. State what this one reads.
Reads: 8.42
